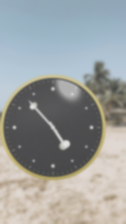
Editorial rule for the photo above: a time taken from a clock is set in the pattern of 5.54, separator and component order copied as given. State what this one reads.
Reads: 4.53
